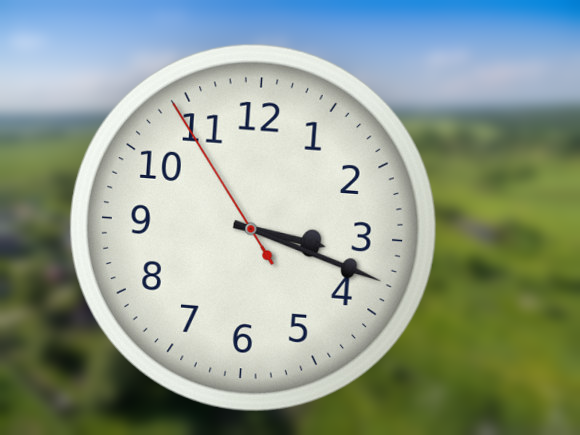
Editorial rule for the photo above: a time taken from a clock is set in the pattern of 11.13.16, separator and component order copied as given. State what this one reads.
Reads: 3.17.54
